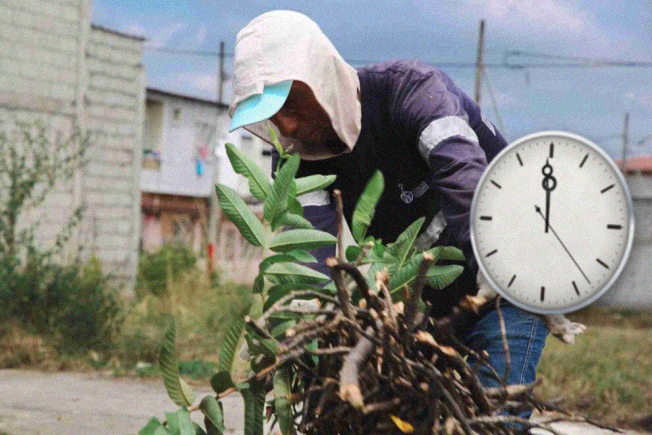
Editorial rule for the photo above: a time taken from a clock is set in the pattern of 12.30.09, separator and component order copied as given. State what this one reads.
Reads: 11.59.23
